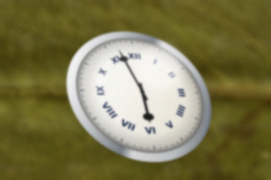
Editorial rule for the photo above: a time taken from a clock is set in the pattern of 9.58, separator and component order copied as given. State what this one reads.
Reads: 5.57
